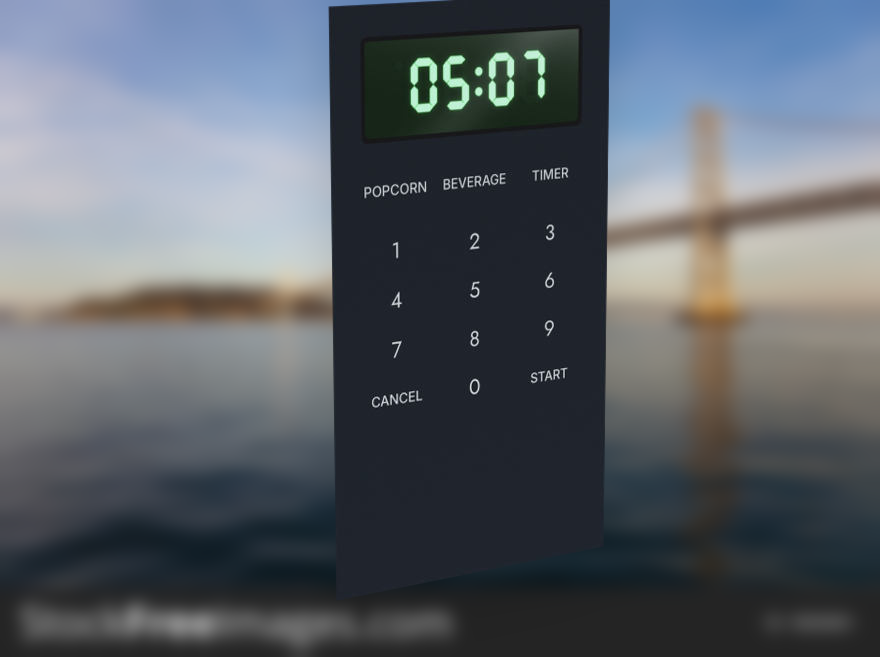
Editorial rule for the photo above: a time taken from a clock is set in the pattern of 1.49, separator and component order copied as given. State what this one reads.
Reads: 5.07
